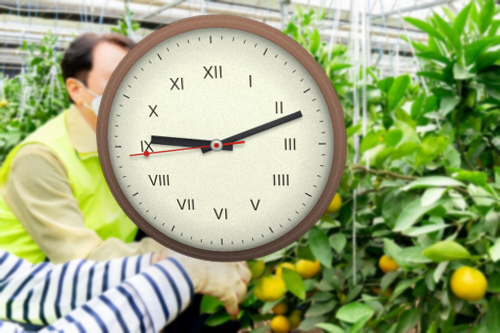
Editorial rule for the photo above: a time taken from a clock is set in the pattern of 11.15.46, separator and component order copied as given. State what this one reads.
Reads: 9.11.44
